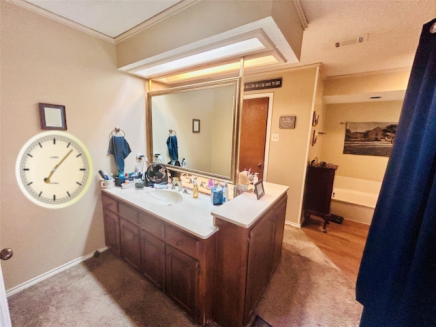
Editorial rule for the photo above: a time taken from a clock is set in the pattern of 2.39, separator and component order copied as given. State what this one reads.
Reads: 7.07
